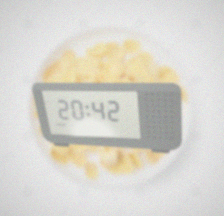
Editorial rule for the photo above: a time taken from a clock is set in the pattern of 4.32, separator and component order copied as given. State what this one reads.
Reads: 20.42
